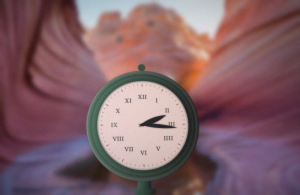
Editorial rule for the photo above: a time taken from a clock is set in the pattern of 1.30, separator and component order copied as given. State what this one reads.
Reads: 2.16
